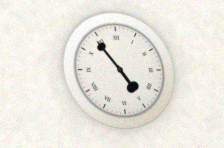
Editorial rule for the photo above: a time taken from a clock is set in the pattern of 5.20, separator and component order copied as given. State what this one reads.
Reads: 4.54
